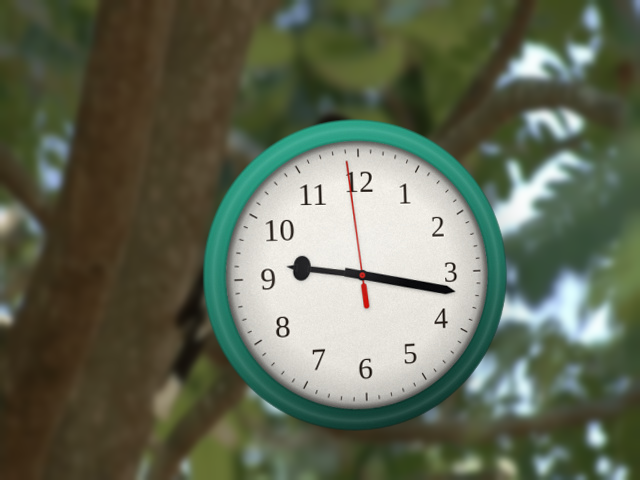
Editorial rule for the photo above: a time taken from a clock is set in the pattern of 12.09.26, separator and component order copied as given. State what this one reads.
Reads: 9.16.59
